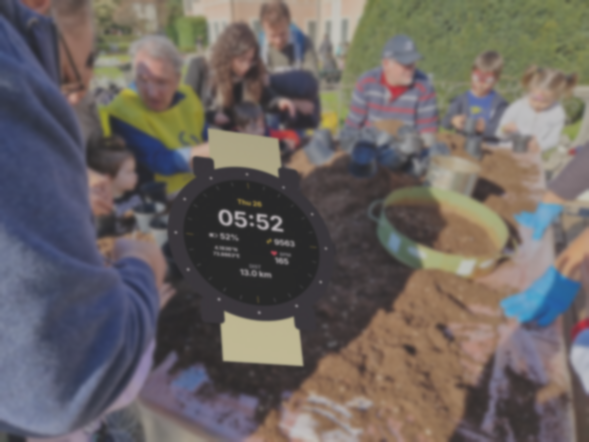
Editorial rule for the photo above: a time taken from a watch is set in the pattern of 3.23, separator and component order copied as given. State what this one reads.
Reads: 5.52
